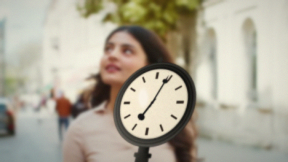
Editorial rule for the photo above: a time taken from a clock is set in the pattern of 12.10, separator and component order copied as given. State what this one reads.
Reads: 7.04
